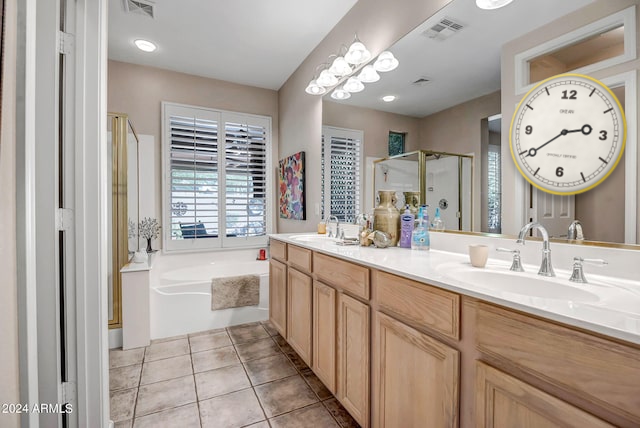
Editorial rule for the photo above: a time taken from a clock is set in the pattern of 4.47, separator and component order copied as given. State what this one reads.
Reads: 2.39
